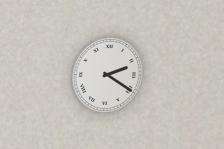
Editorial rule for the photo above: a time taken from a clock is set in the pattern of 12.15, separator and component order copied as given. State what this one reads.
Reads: 2.20
